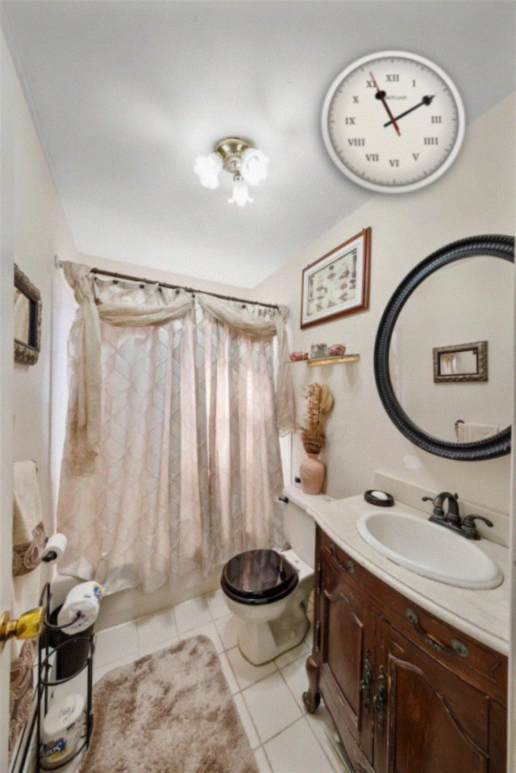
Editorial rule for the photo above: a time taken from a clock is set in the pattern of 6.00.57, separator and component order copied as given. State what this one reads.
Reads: 11.09.56
